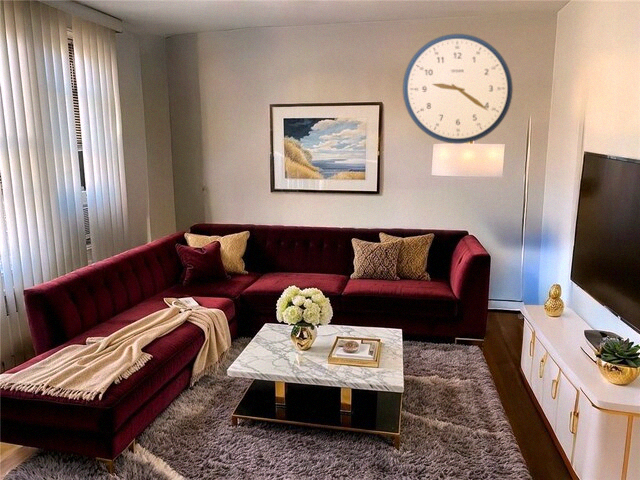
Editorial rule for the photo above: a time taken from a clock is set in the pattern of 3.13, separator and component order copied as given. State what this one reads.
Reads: 9.21
